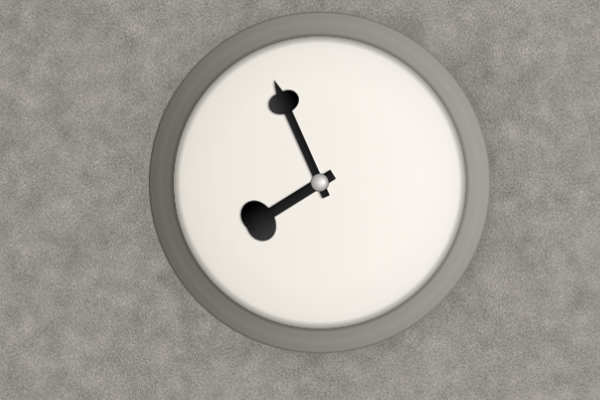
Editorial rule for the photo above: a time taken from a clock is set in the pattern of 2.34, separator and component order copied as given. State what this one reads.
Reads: 7.56
